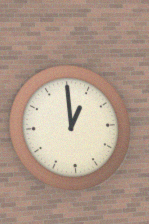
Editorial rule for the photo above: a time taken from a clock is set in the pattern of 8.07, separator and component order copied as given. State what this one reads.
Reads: 1.00
